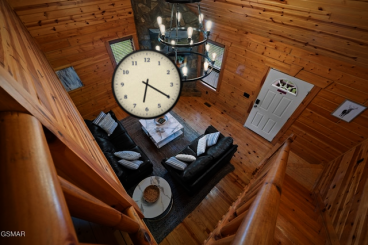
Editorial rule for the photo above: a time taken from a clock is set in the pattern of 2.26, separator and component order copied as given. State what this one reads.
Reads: 6.20
